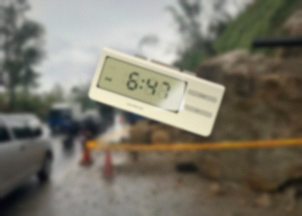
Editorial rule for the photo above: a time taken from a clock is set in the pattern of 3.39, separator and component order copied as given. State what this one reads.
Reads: 6.47
